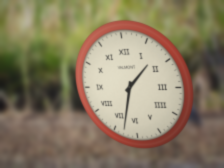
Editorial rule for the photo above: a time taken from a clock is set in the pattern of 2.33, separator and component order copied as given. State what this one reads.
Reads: 1.33
